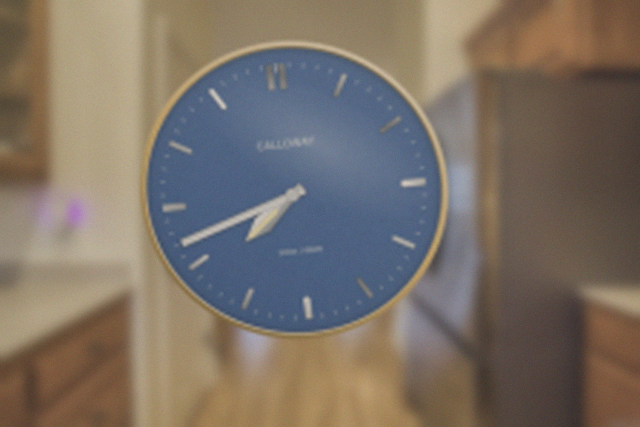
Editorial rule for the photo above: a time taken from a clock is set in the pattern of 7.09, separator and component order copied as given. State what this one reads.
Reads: 7.42
